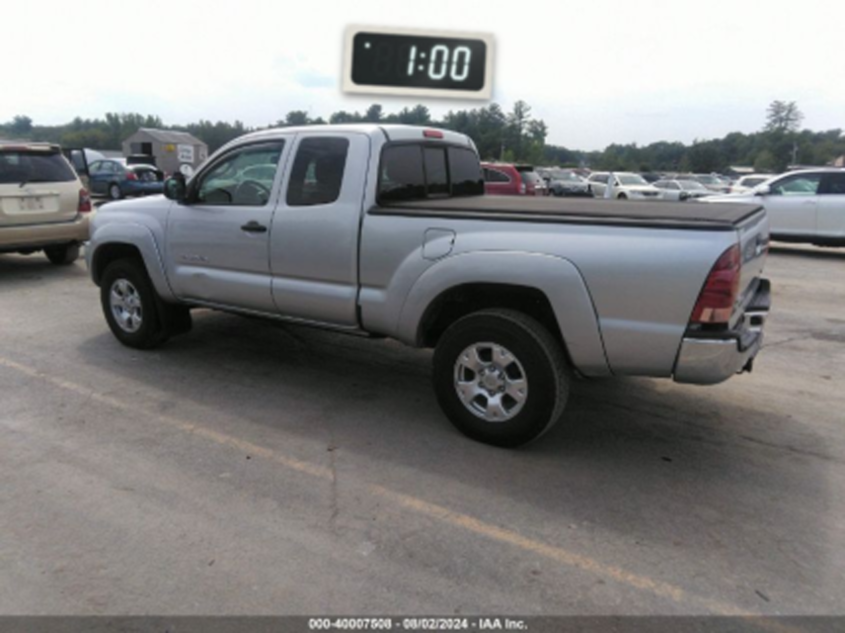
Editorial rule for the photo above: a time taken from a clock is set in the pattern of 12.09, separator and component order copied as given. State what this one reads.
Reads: 1.00
